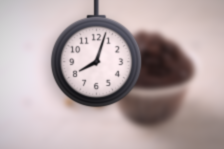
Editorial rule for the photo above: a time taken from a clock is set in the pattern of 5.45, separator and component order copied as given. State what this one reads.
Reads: 8.03
